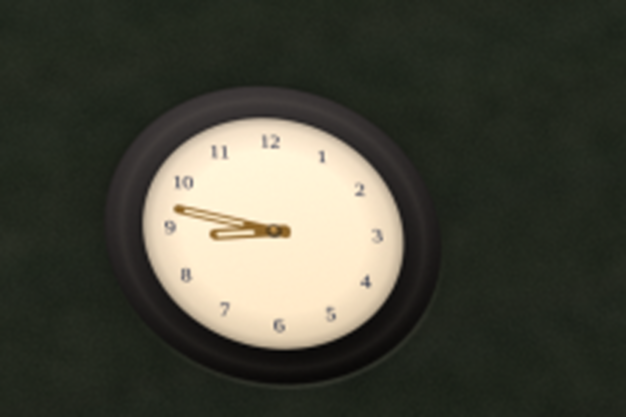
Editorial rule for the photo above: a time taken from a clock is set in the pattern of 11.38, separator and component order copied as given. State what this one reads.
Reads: 8.47
